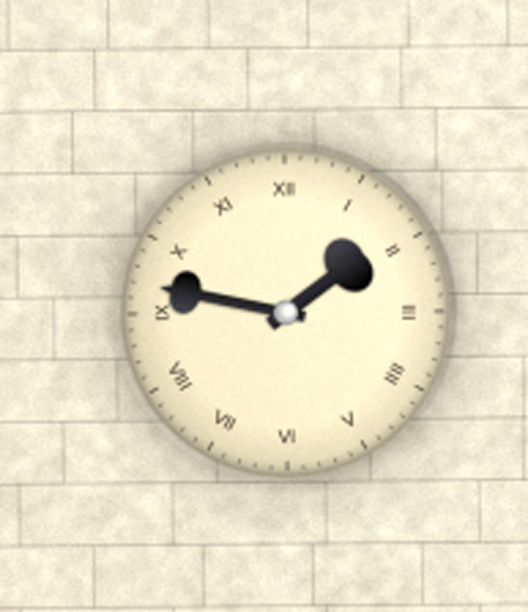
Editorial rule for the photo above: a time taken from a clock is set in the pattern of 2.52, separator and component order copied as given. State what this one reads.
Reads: 1.47
